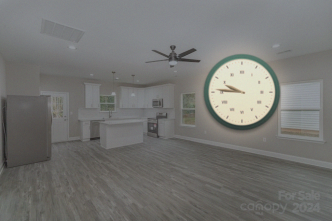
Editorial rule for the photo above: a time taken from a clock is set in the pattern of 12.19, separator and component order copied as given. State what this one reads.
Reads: 9.46
